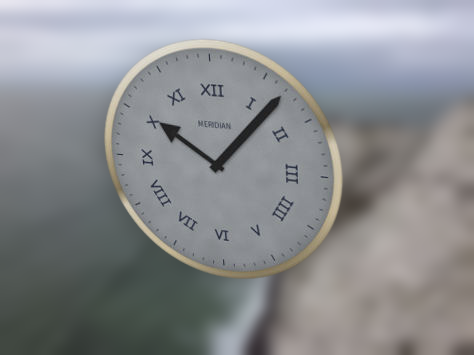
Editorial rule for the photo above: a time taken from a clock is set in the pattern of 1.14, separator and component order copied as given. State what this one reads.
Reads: 10.07
